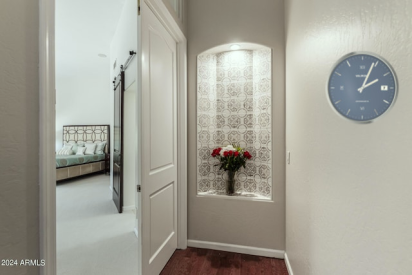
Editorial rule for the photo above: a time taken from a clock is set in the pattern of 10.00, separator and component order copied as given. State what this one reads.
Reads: 2.04
